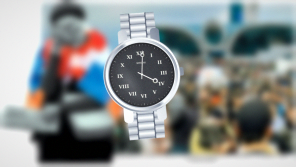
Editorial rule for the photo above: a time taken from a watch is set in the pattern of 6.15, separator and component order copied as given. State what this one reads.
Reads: 4.01
